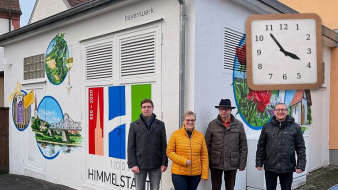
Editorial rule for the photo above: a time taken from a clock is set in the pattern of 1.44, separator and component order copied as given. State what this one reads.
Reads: 3.54
